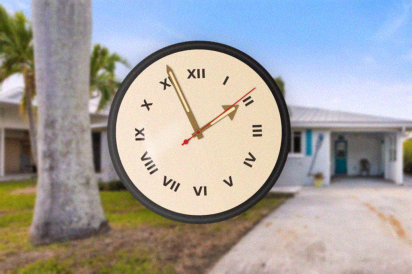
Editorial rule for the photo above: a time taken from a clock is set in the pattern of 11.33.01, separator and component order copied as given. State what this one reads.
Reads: 1.56.09
